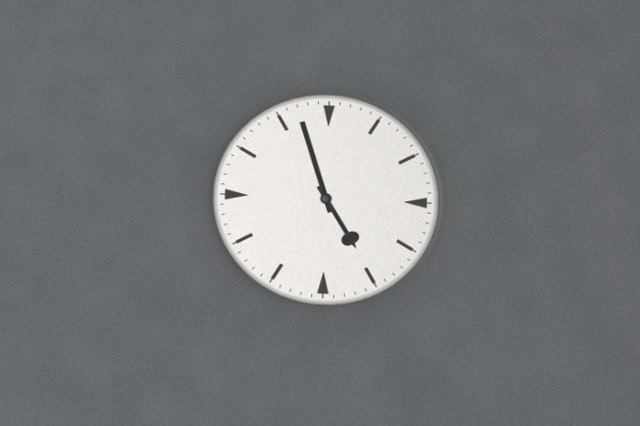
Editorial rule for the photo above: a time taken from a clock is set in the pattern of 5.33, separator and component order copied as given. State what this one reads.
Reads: 4.57
